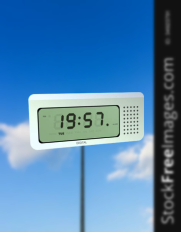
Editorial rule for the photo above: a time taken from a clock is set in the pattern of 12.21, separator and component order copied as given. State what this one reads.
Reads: 19.57
